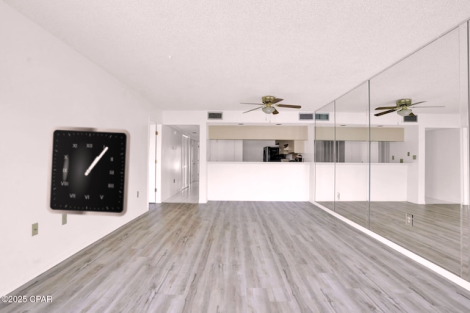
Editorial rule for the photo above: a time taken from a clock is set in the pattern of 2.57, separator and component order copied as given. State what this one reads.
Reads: 1.06
